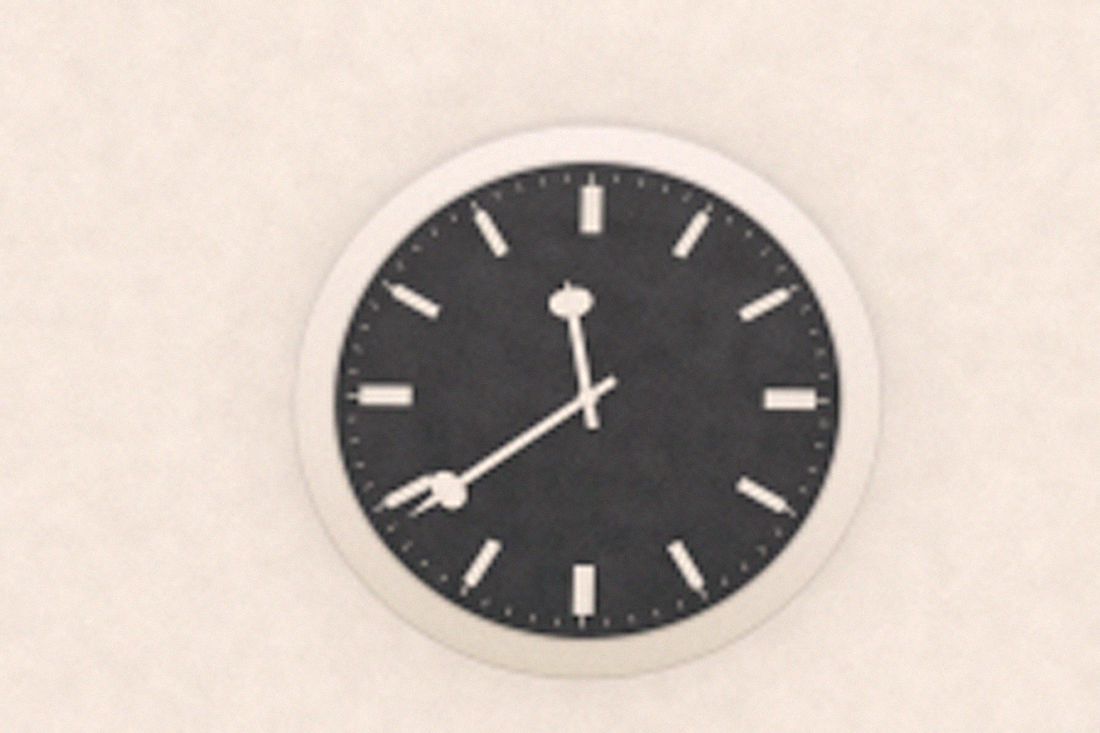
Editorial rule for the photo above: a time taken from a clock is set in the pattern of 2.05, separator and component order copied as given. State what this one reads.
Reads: 11.39
